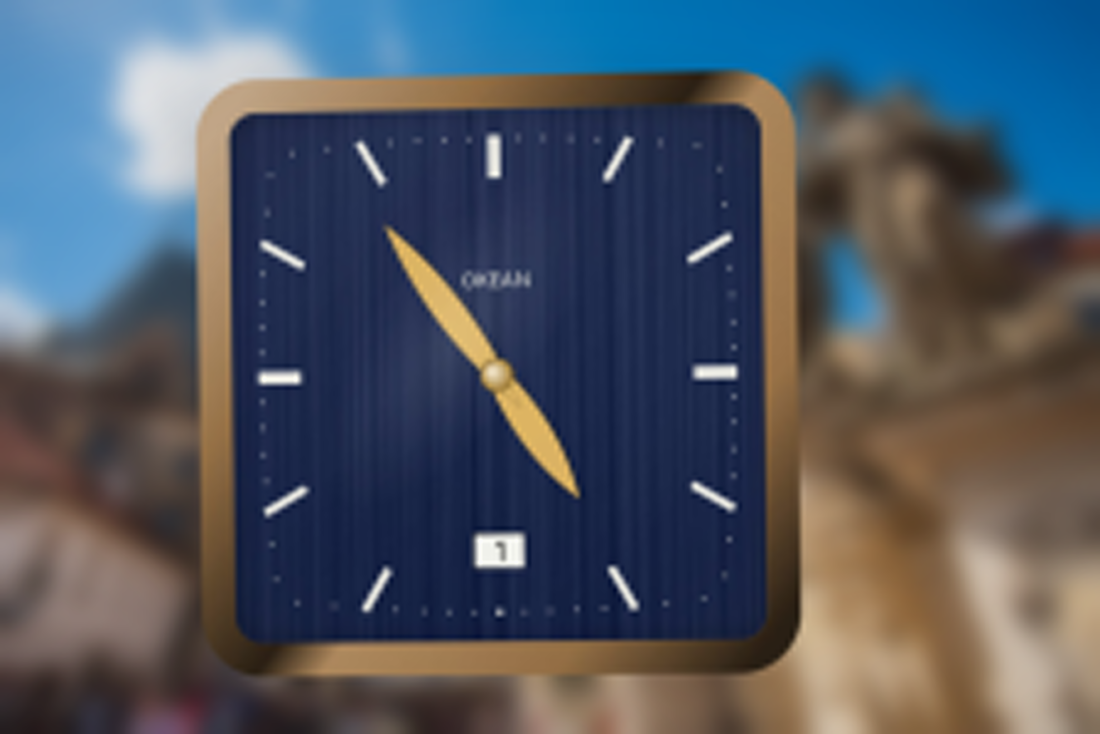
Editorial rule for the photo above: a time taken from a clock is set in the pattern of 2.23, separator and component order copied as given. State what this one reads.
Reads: 4.54
